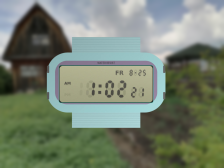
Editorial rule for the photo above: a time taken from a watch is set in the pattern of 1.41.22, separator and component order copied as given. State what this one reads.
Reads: 1.02.21
